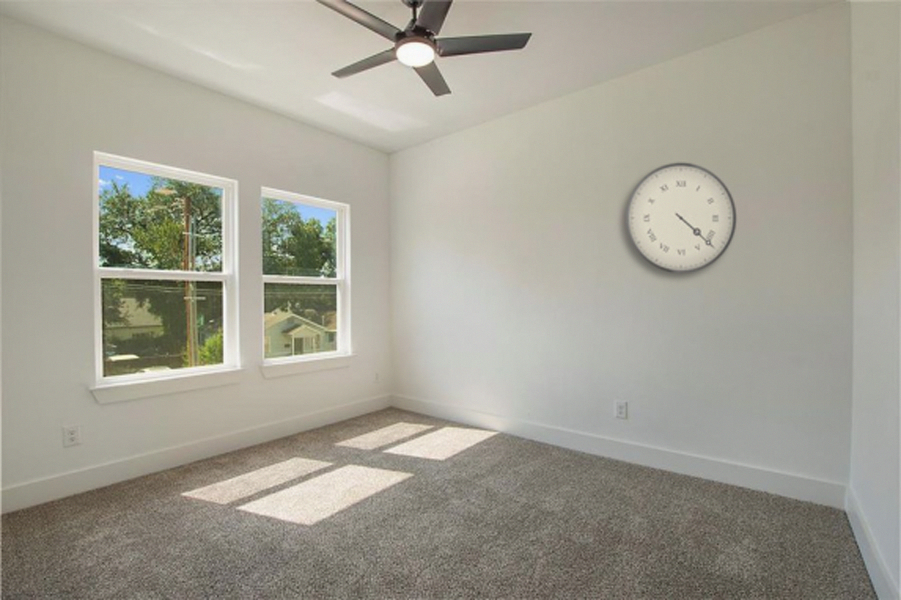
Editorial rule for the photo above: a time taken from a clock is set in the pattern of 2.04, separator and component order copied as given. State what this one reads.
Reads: 4.22
